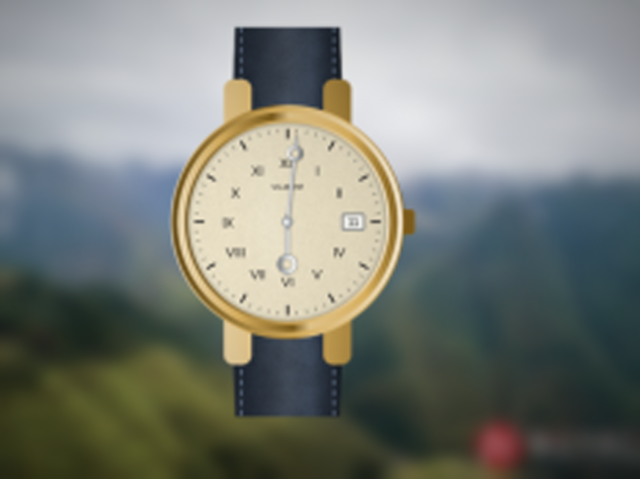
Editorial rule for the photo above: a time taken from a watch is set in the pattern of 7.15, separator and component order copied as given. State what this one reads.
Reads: 6.01
